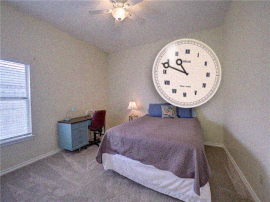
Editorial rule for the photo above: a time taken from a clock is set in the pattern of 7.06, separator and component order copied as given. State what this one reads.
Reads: 10.48
